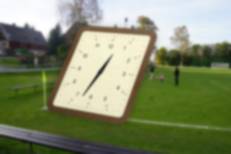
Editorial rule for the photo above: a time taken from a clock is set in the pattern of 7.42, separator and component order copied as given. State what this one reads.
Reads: 12.33
